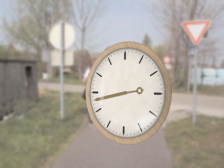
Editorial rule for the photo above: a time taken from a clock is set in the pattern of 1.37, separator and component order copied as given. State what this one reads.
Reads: 2.43
